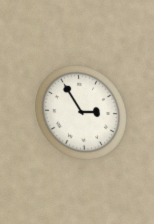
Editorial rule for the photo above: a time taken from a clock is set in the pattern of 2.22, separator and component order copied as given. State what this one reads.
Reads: 2.55
